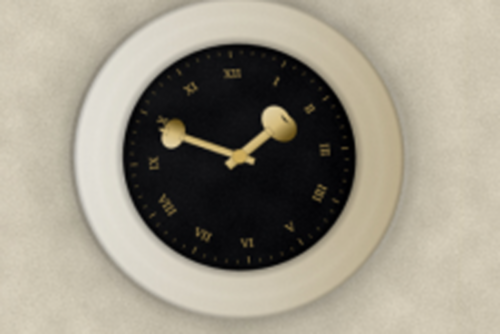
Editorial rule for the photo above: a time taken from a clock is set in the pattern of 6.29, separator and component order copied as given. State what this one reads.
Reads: 1.49
